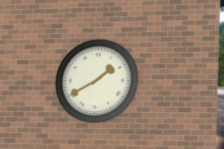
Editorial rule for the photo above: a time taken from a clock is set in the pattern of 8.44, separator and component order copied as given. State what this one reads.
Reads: 1.40
